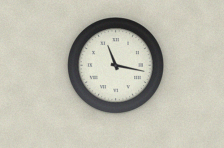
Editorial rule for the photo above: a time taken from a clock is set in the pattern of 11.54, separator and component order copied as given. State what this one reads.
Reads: 11.17
